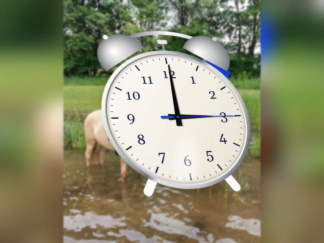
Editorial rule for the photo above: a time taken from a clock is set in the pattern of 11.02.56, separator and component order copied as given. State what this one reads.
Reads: 3.00.15
